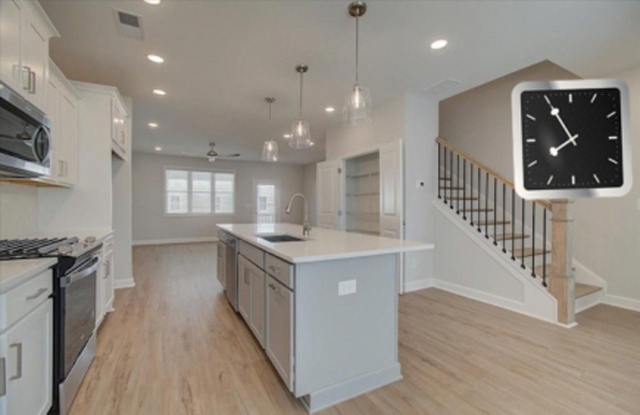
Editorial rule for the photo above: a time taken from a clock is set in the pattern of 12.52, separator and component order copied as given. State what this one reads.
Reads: 7.55
